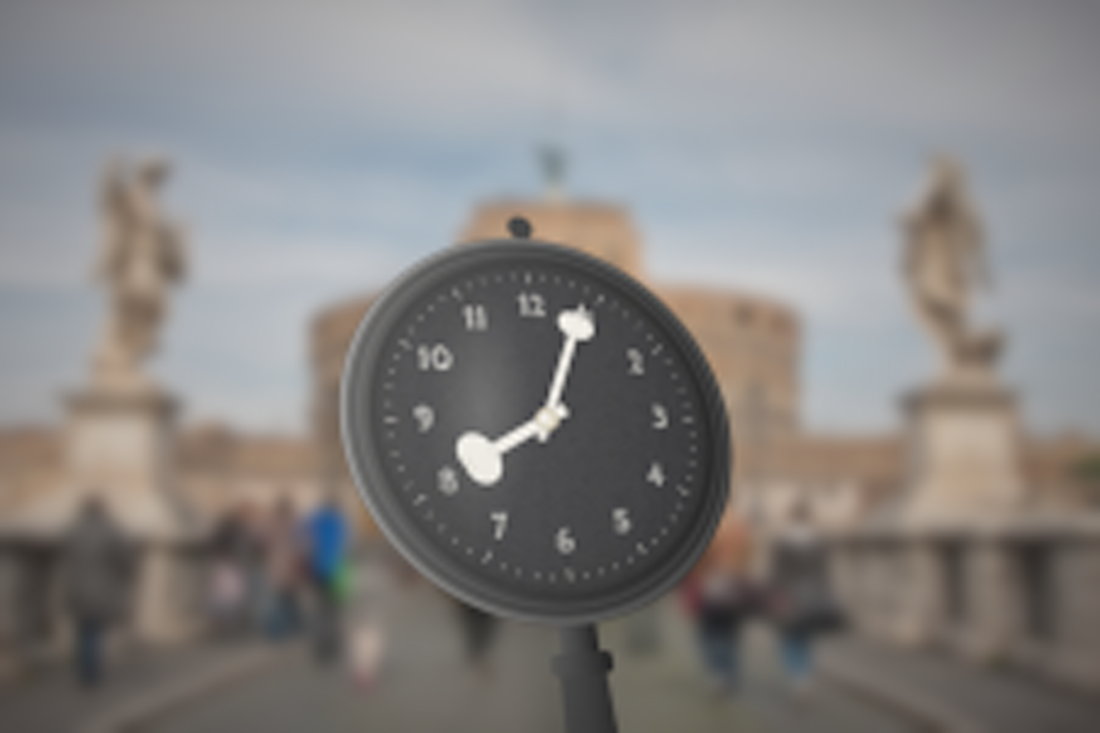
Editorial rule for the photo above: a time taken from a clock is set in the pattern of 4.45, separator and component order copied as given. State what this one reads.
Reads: 8.04
